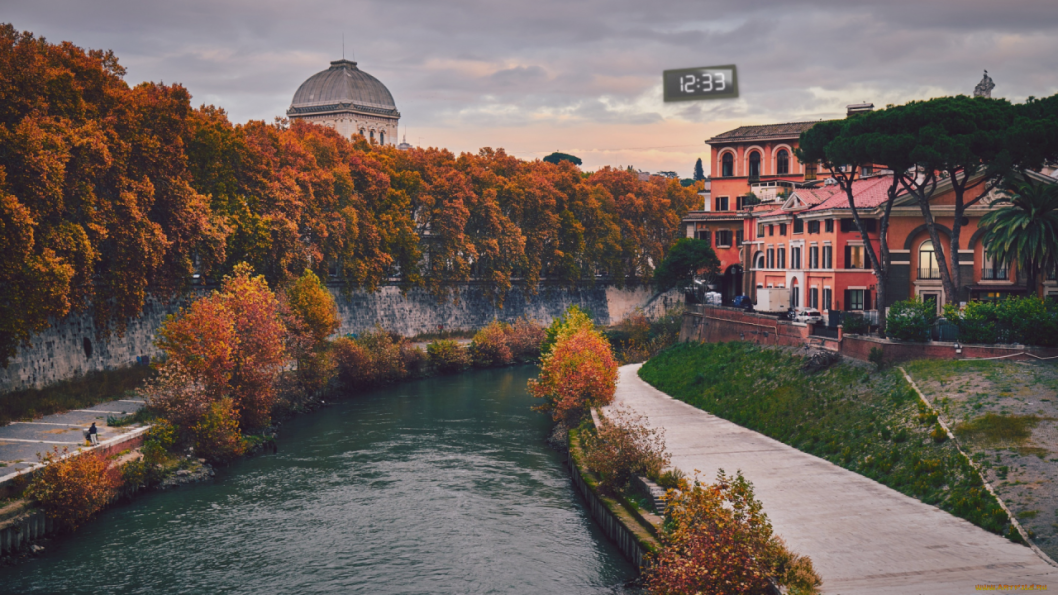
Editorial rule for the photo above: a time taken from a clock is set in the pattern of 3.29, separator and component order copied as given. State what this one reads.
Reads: 12.33
